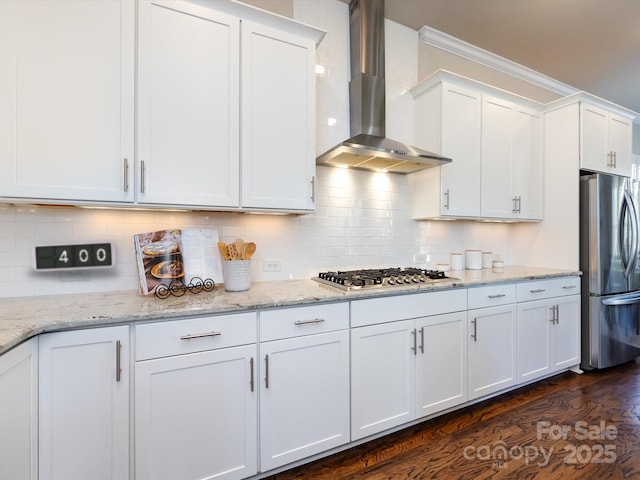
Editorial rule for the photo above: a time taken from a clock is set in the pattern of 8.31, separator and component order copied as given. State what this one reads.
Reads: 4.00
